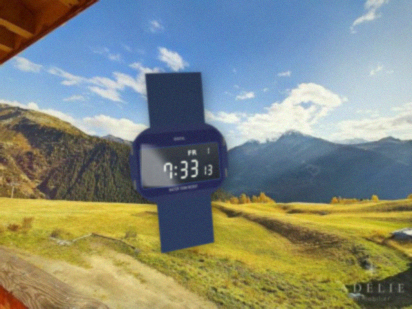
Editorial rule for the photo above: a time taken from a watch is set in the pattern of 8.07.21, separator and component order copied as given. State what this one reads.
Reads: 7.33.13
